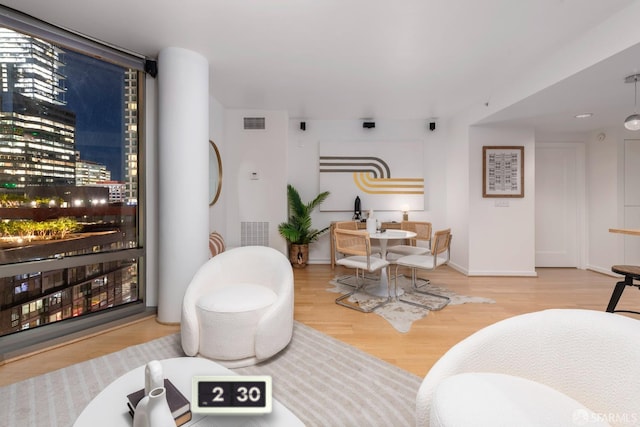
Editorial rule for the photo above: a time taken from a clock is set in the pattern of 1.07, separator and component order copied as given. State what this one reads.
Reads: 2.30
